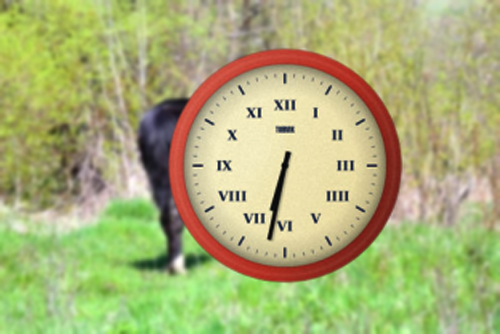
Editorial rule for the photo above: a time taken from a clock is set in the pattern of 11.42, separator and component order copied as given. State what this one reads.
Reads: 6.32
